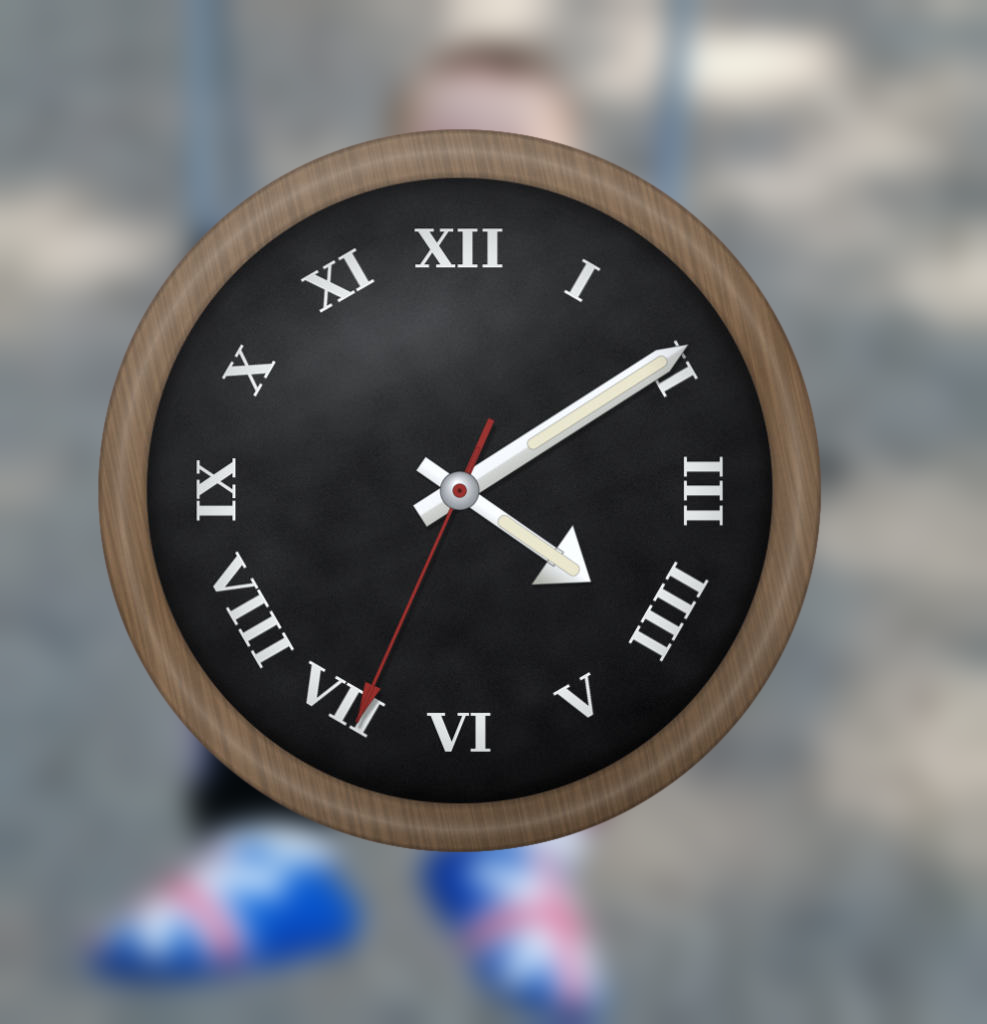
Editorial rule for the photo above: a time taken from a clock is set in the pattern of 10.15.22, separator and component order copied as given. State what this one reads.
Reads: 4.09.34
